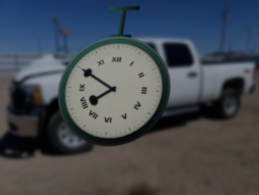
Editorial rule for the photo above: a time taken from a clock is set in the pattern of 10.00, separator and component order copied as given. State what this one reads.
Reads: 7.50
